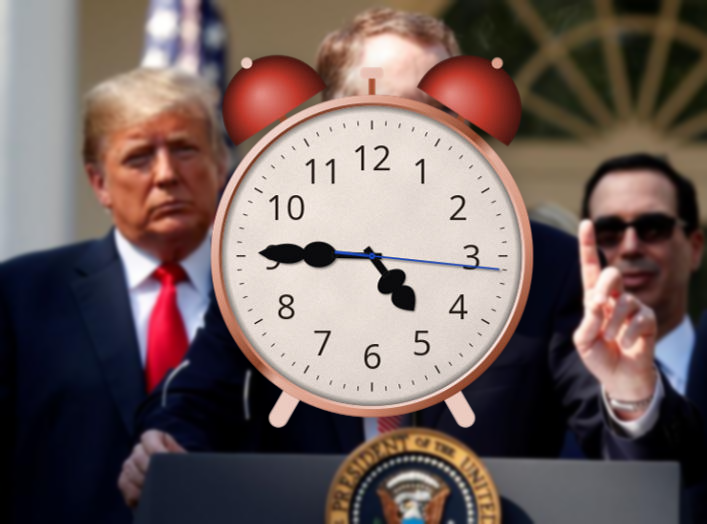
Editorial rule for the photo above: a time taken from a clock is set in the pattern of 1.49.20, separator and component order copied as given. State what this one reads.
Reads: 4.45.16
